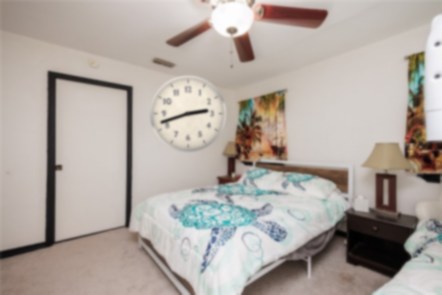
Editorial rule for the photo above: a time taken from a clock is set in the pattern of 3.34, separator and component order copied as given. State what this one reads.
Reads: 2.42
